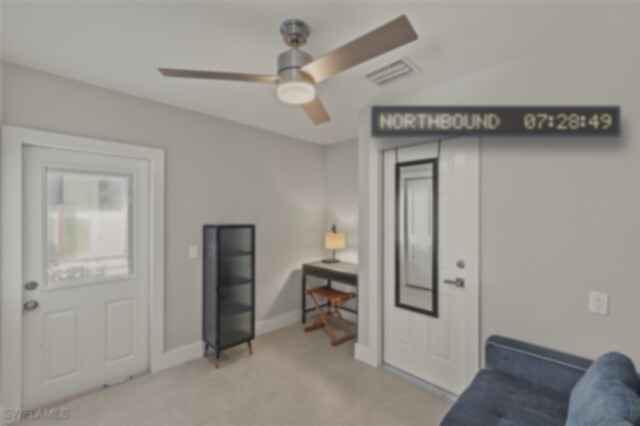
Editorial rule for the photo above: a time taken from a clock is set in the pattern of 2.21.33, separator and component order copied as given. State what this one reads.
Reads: 7.28.49
